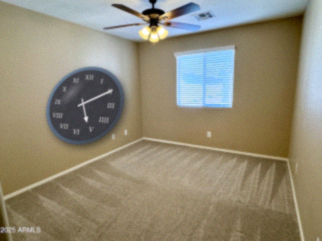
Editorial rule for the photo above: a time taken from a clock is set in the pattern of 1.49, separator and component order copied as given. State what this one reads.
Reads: 5.10
